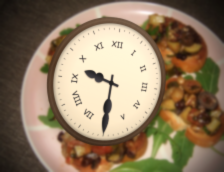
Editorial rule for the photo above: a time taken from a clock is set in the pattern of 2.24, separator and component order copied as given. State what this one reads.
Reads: 9.30
